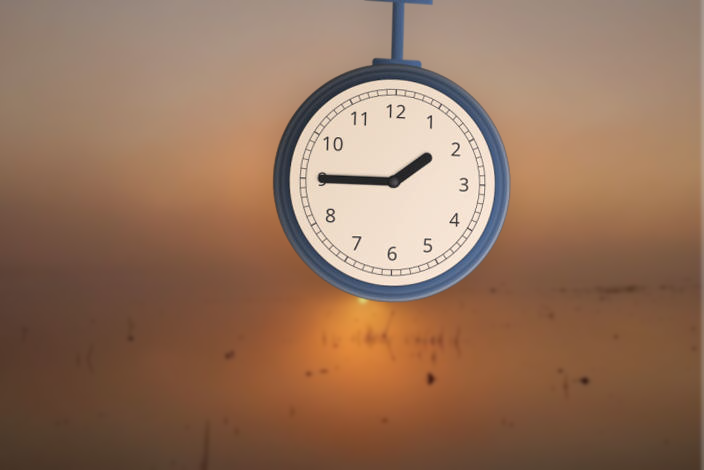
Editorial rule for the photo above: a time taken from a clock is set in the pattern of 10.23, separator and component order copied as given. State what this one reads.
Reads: 1.45
